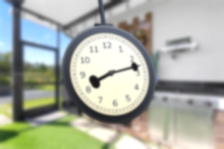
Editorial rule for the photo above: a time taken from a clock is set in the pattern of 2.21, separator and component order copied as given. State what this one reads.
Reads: 8.13
